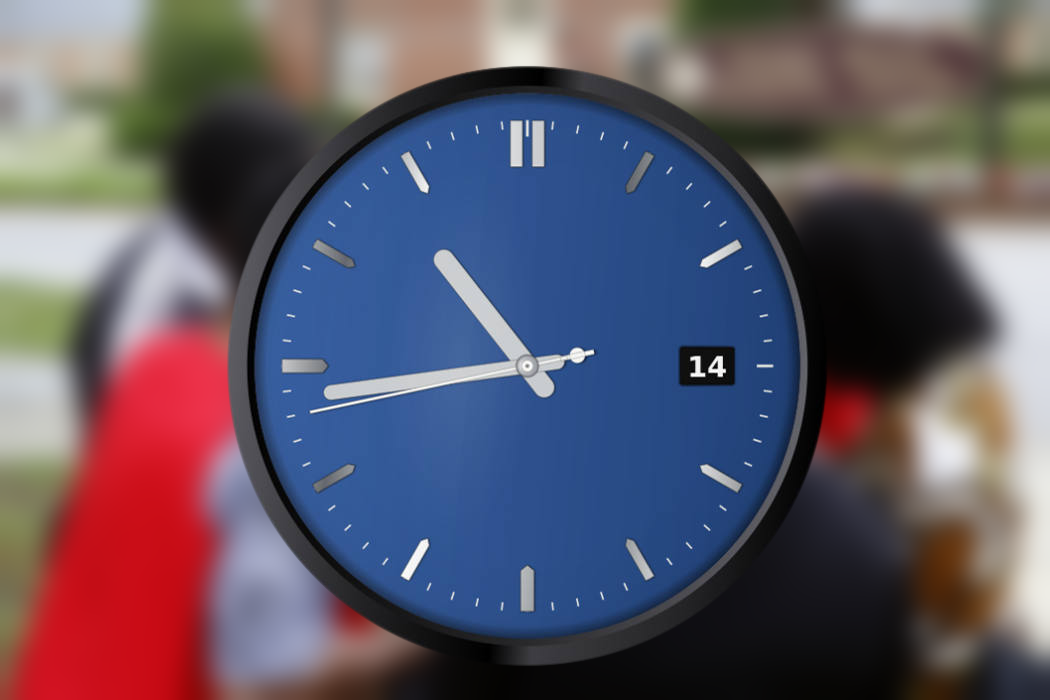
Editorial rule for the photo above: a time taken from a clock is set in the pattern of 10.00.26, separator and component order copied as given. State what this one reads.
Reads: 10.43.43
